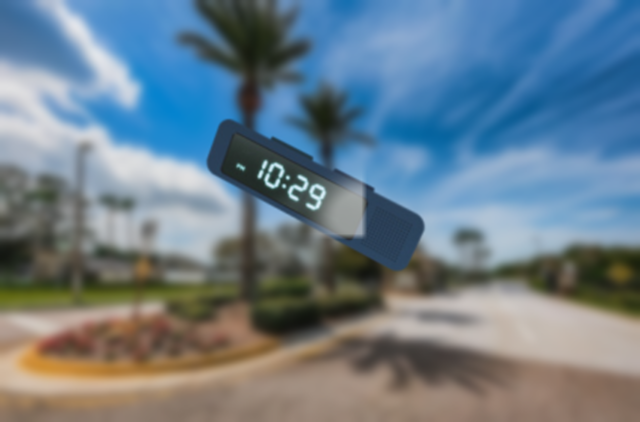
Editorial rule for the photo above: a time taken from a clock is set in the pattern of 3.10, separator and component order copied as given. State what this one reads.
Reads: 10.29
